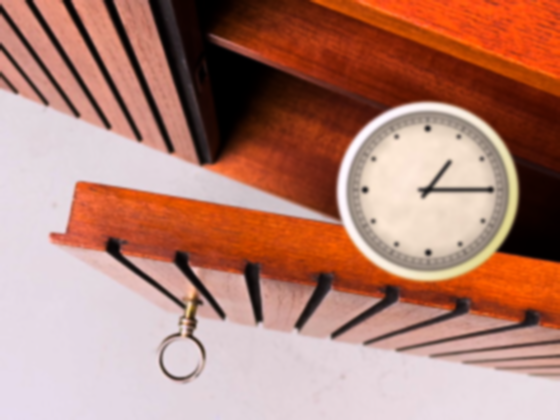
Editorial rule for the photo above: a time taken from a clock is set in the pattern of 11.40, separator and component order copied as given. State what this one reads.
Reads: 1.15
